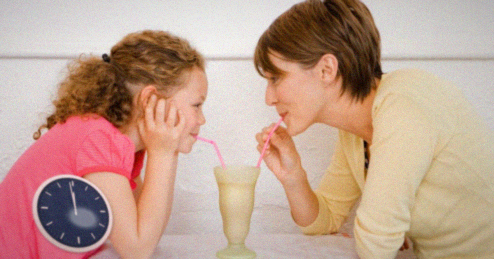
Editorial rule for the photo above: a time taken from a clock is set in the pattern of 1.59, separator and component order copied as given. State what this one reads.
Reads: 11.59
